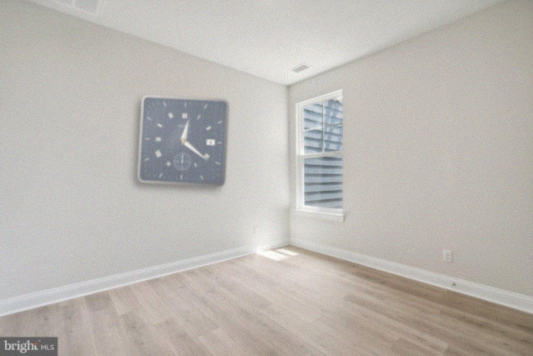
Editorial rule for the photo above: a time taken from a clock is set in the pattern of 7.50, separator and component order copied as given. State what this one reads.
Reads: 12.21
